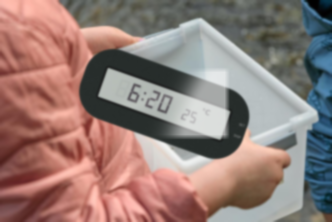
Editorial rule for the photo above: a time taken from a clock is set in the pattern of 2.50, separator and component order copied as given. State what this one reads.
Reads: 6.20
